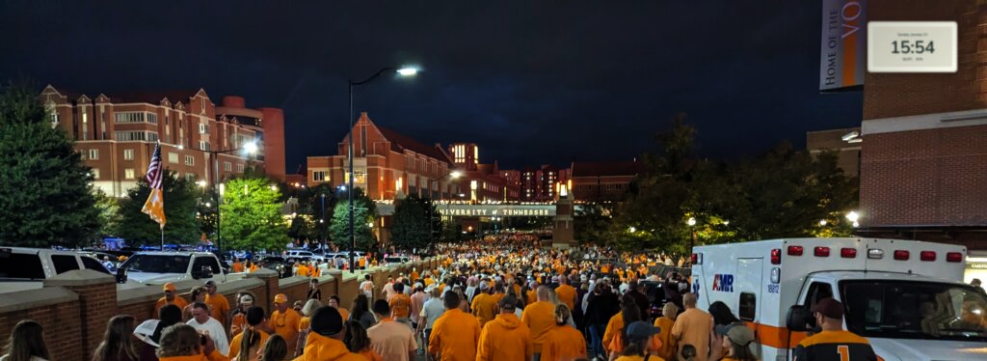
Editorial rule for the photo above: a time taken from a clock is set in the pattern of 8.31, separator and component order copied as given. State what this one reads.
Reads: 15.54
